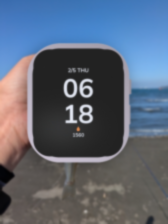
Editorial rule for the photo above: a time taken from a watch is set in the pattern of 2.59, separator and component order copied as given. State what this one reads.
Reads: 6.18
